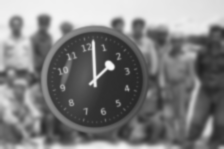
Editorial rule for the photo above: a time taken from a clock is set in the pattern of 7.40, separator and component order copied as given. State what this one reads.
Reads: 2.02
